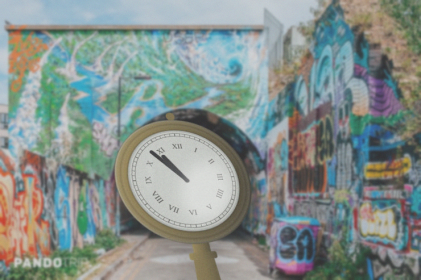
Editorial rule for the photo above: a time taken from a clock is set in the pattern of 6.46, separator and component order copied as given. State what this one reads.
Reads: 10.53
